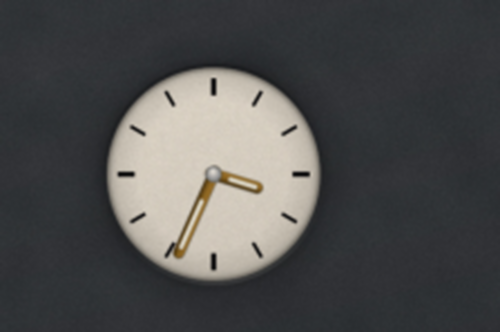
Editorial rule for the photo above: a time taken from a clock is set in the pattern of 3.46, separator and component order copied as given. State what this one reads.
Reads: 3.34
